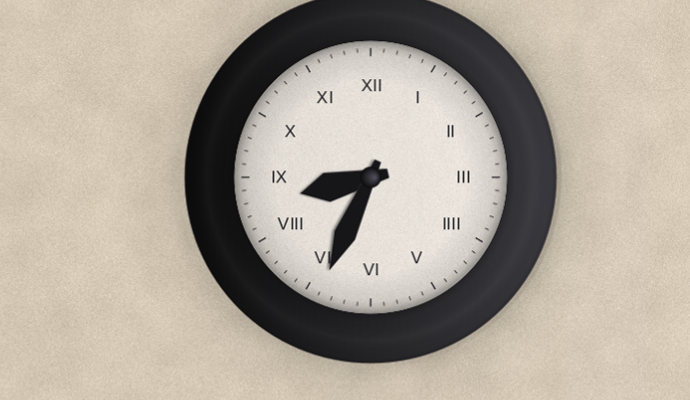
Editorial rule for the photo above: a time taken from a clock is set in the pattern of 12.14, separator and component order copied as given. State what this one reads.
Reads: 8.34
